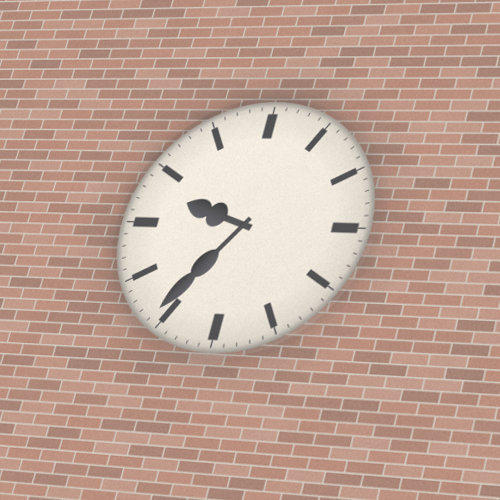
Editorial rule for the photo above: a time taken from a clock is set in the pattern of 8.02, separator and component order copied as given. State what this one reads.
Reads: 9.36
